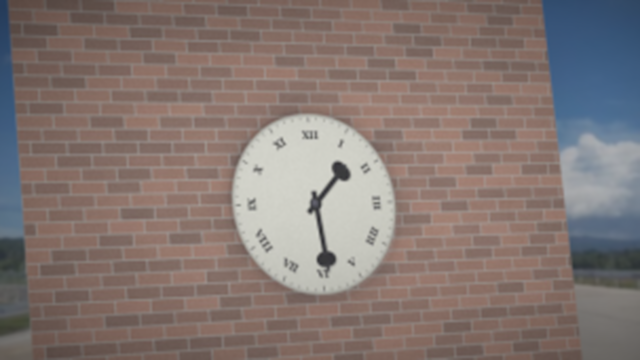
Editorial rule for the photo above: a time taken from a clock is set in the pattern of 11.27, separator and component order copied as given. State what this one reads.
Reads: 1.29
